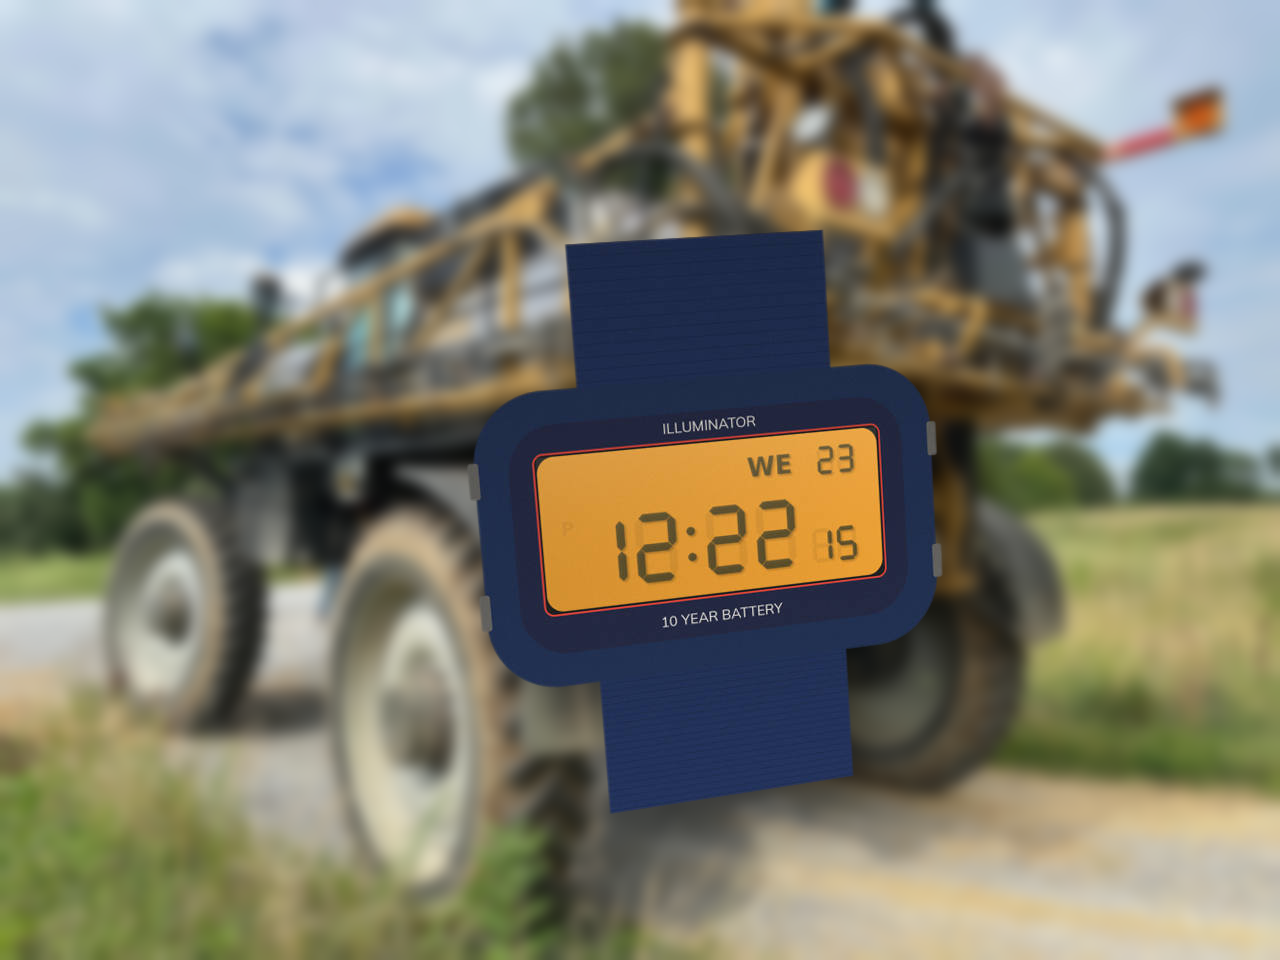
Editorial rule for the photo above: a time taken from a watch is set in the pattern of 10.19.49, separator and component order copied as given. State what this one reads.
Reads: 12.22.15
